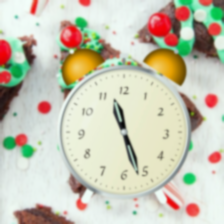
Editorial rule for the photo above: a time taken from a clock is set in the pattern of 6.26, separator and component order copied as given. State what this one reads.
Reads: 11.27
